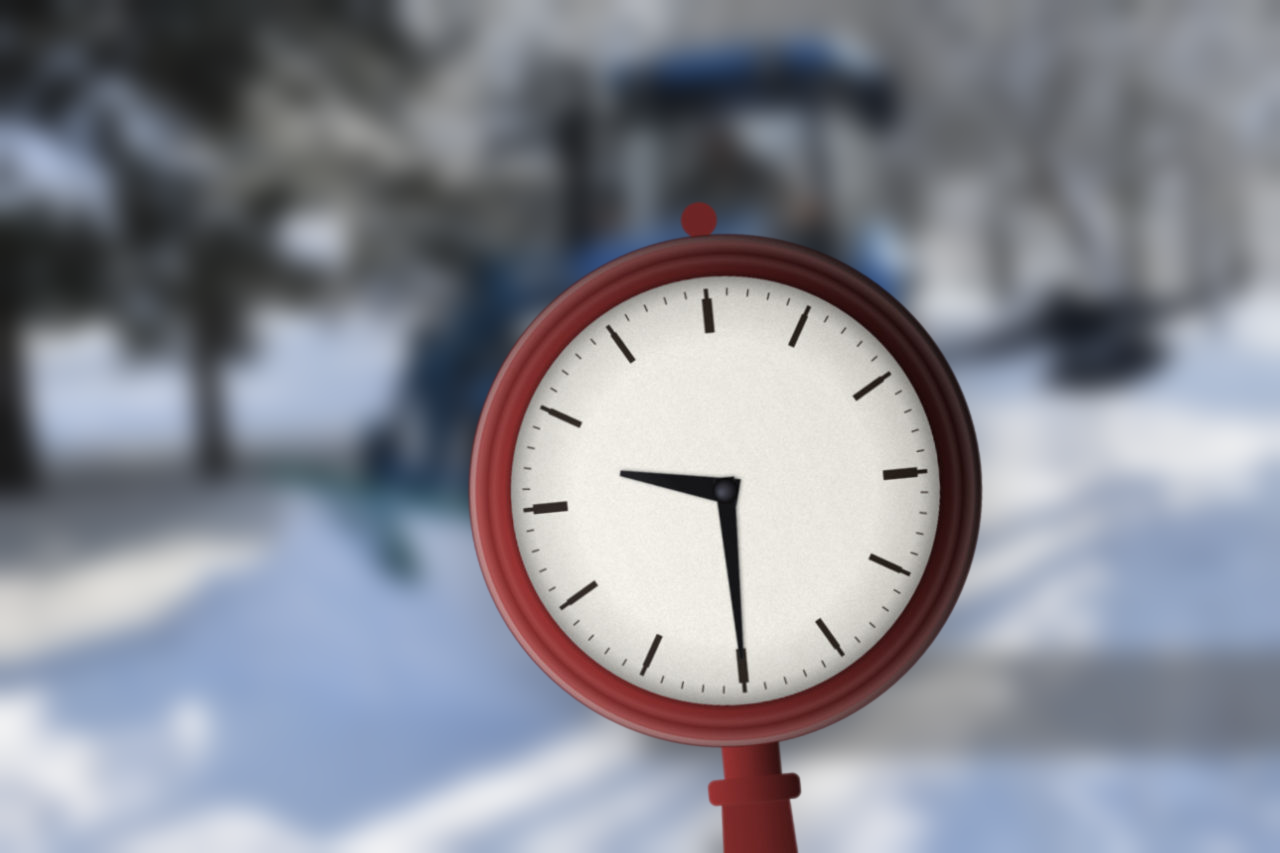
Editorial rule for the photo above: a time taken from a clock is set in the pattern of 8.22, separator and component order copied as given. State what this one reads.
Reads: 9.30
